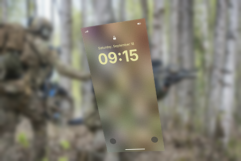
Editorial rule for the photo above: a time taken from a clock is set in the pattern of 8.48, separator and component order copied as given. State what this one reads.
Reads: 9.15
